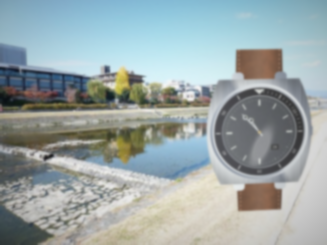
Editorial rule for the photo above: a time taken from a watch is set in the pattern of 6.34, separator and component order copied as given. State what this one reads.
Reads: 10.53
